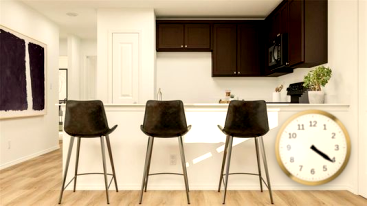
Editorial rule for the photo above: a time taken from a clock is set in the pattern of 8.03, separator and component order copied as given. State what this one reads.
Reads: 4.21
